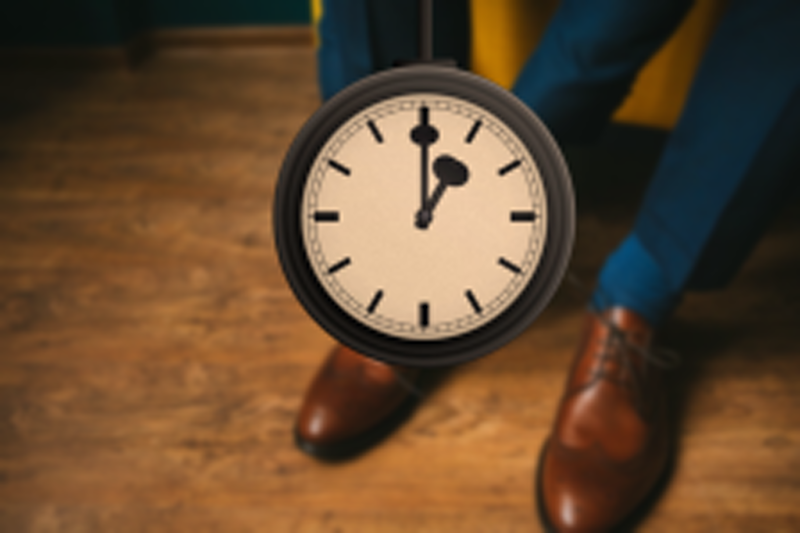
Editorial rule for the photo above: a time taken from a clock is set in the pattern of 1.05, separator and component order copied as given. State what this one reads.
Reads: 1.00
